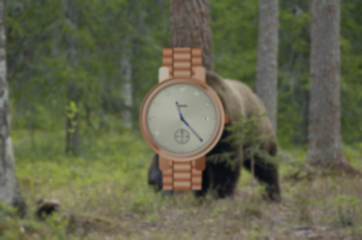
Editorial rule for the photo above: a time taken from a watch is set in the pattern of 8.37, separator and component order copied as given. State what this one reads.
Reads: 11.23
